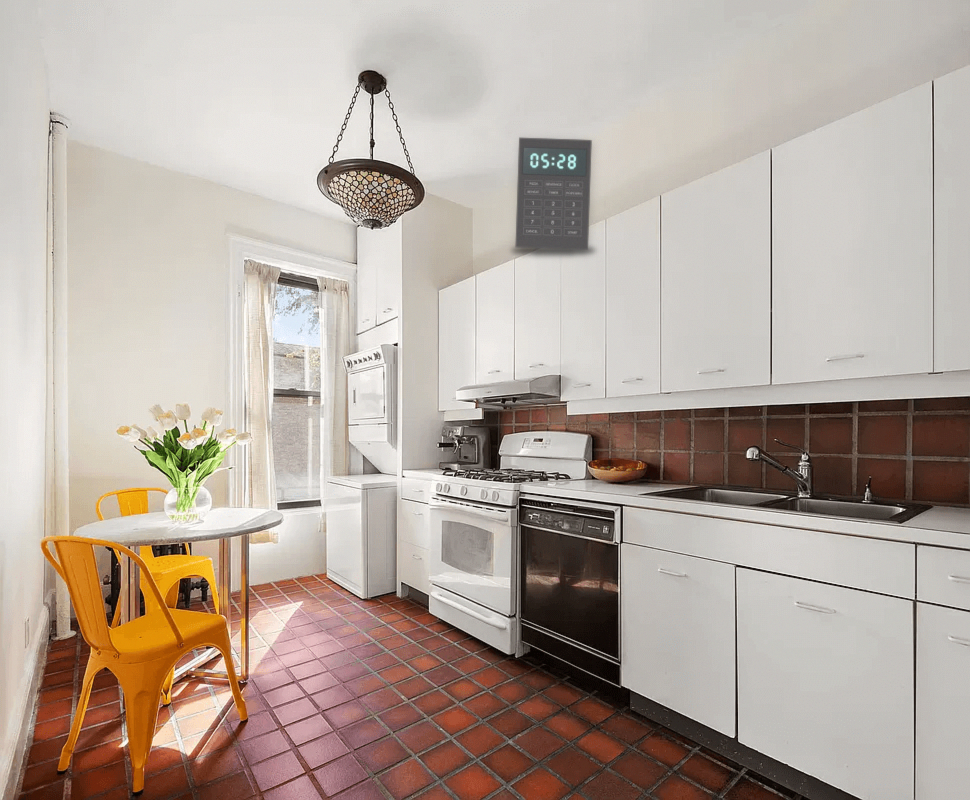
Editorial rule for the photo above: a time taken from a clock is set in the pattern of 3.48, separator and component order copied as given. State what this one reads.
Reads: 5.28
